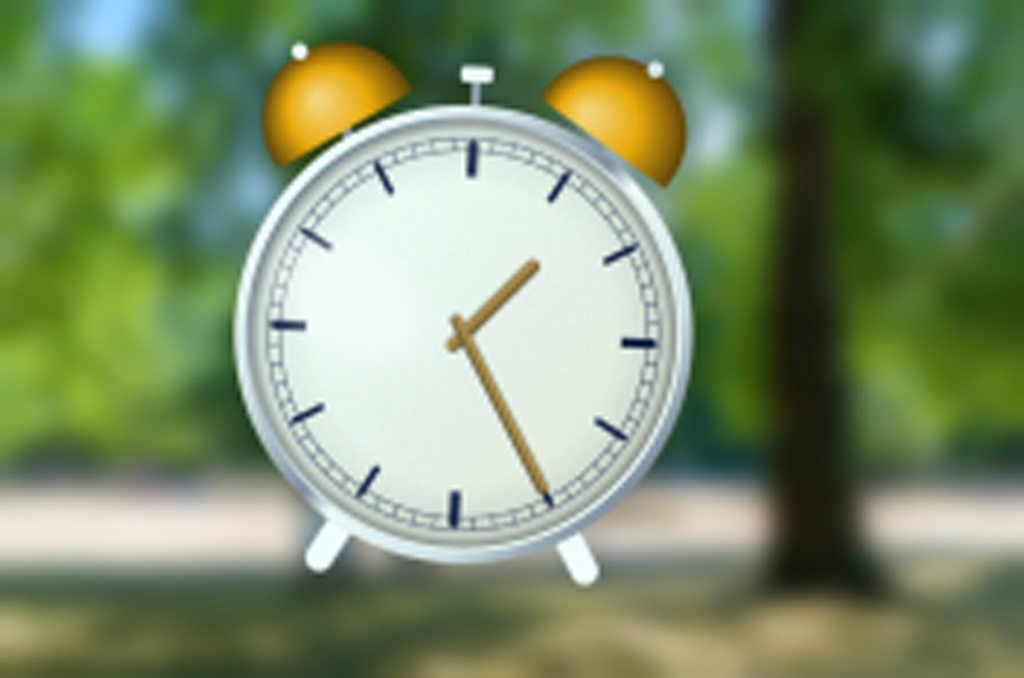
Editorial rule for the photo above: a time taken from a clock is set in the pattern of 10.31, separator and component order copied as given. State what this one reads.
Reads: 1.25
